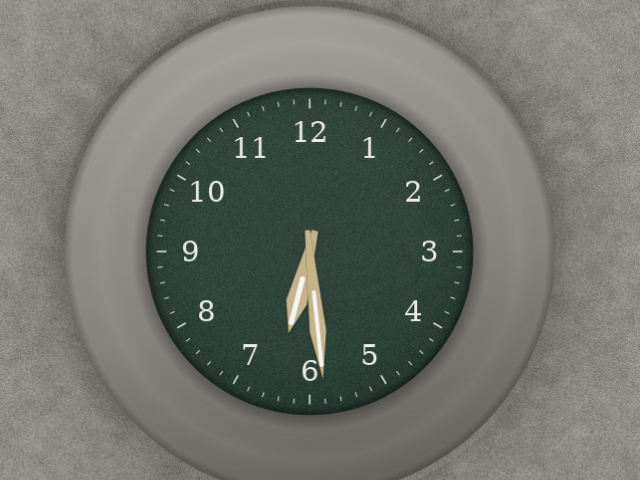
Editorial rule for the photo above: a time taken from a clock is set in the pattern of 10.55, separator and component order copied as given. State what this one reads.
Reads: 6.29
